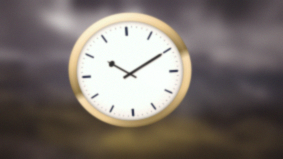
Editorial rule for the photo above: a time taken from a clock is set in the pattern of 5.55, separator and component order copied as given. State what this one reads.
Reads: 10.10
